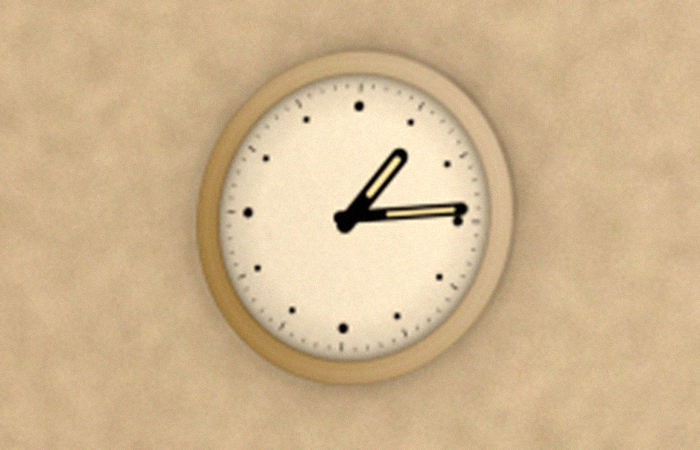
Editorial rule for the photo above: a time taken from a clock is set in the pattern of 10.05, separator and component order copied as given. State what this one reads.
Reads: 1.14
